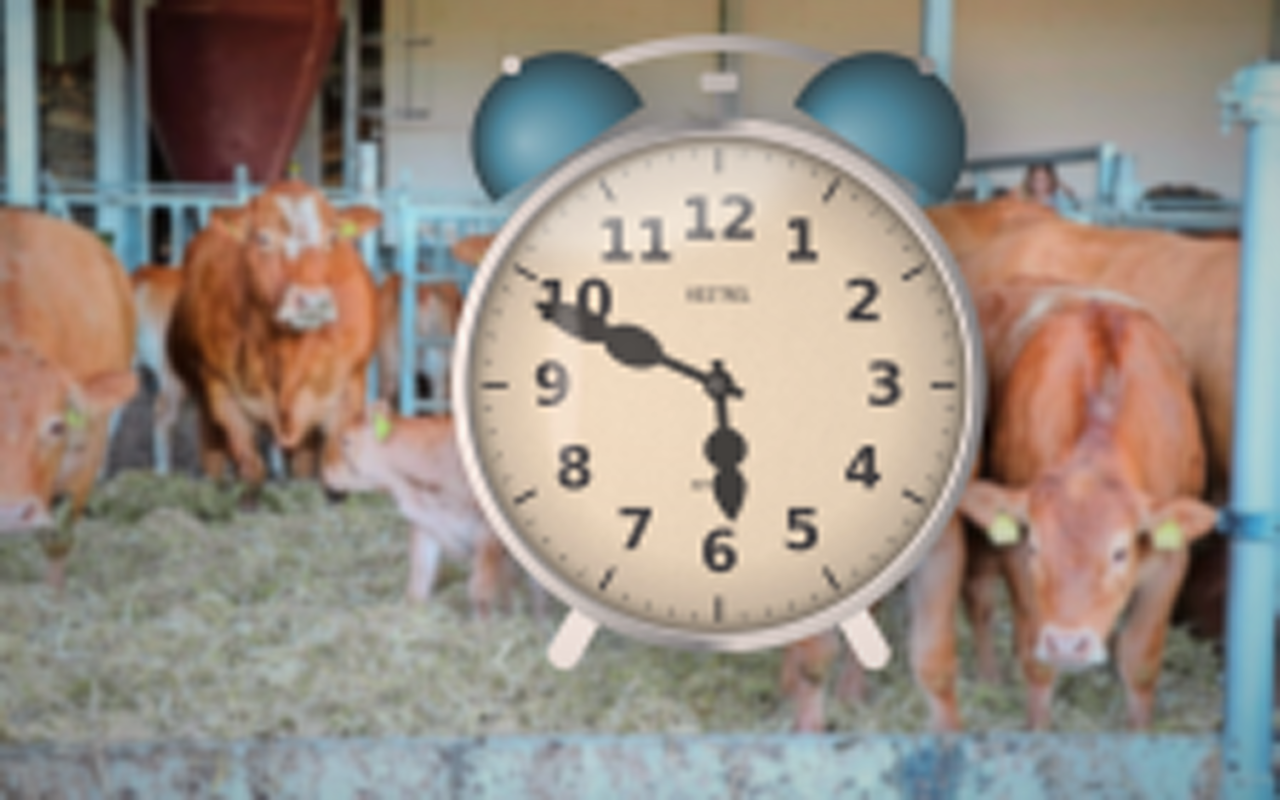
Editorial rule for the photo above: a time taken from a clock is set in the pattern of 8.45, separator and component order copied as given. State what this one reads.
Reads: 5.49
